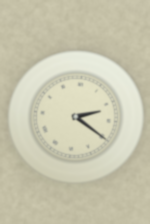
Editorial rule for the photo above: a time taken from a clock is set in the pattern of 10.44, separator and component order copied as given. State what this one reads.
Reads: 2.20
